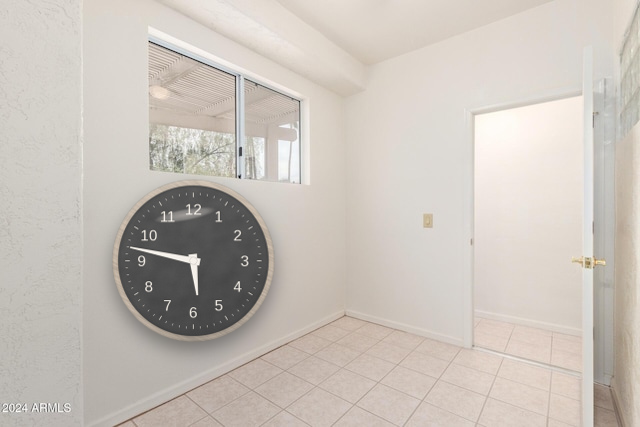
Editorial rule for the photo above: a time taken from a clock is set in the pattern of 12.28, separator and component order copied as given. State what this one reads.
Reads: 5.47
